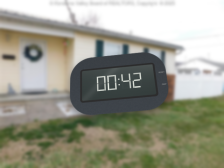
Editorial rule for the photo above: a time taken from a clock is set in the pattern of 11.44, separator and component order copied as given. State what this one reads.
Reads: 0.42
